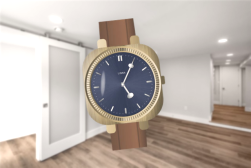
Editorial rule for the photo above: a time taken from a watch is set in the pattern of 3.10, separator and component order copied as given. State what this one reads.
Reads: 5.05
